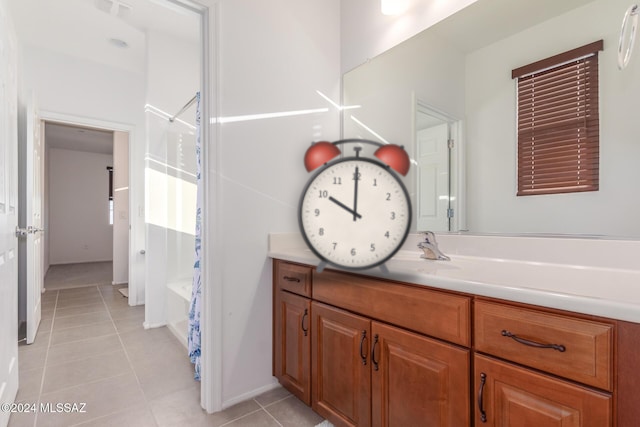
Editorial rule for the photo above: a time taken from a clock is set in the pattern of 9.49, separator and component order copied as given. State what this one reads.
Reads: 10.00
